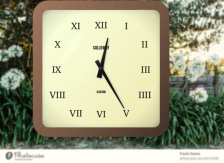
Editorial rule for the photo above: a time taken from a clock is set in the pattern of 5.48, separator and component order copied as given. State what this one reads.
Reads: 12.25
